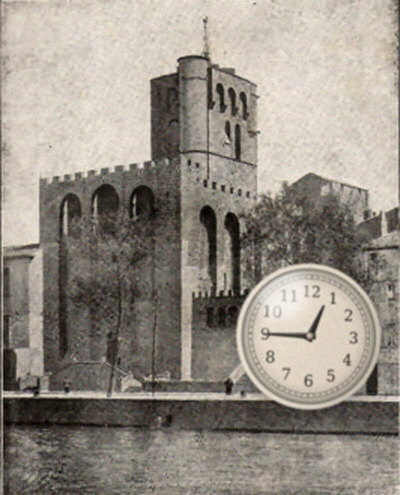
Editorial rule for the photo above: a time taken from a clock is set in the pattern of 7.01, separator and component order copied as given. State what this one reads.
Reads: 12.45
